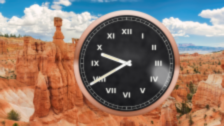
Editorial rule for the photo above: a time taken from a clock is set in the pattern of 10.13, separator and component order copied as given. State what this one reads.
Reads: 9.40
